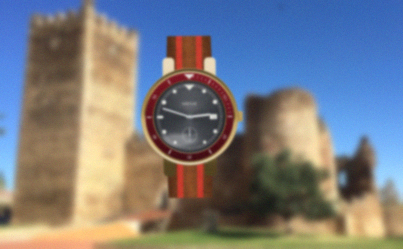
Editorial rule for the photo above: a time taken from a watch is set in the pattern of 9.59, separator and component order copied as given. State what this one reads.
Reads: 2.48
